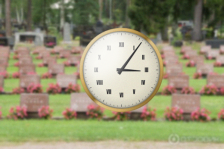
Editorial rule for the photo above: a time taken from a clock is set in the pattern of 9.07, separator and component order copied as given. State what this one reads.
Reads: 3.06
